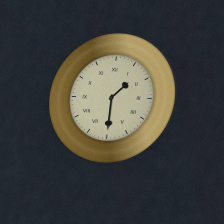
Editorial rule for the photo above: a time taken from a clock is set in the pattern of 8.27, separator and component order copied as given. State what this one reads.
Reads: 1.30
